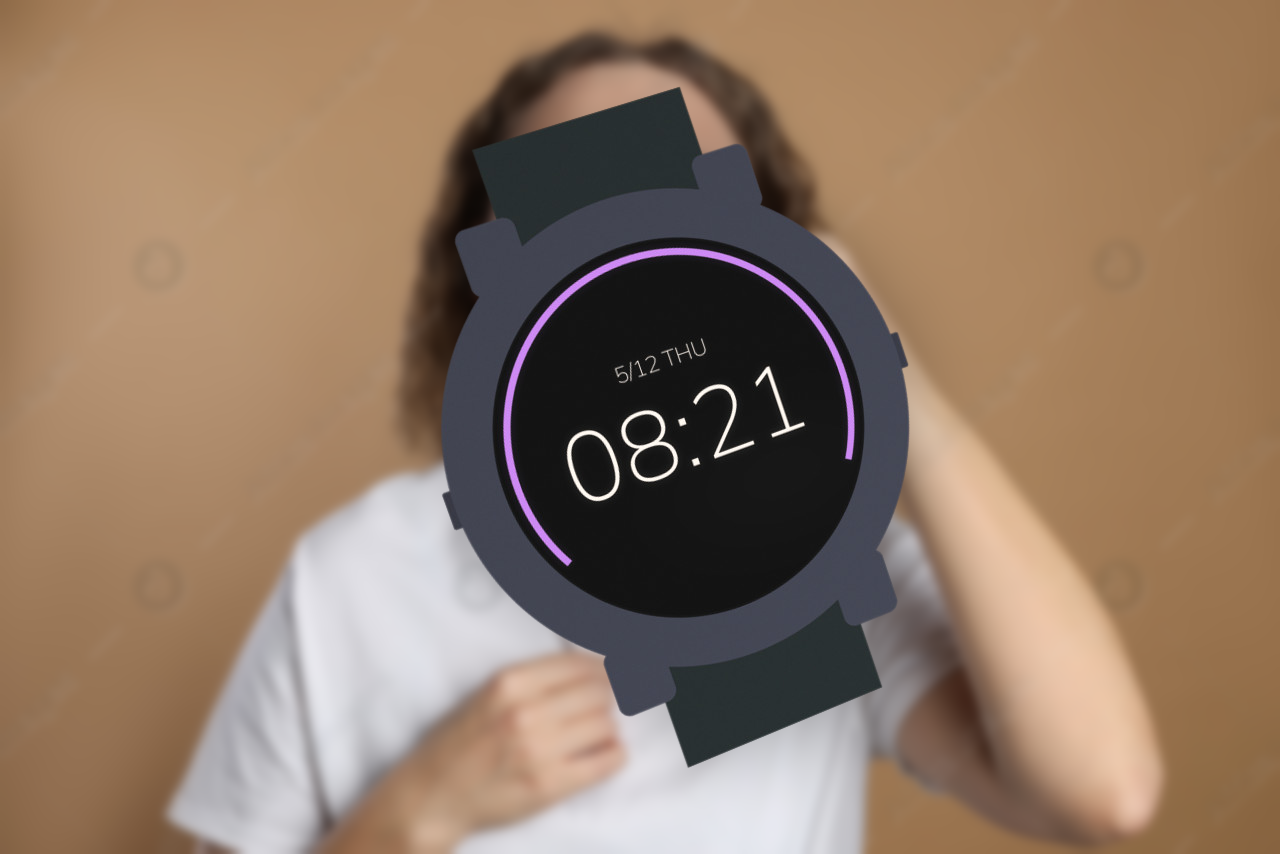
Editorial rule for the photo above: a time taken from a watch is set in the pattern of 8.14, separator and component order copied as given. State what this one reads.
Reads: 8.21
